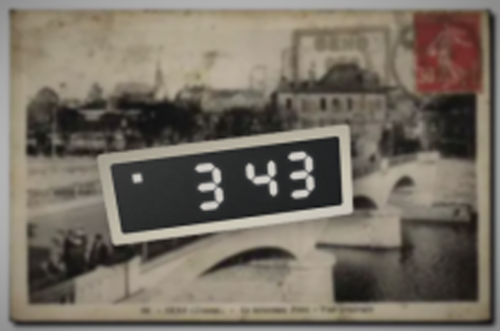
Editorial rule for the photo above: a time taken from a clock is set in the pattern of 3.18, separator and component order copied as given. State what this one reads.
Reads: 3.43
